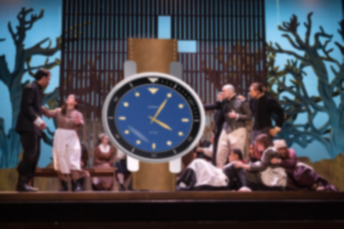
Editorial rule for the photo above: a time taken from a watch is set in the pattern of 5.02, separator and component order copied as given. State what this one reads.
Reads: 4.05
